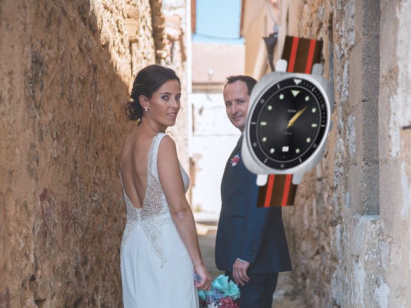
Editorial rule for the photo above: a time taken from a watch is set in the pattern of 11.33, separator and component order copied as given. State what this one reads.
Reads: 1.07
